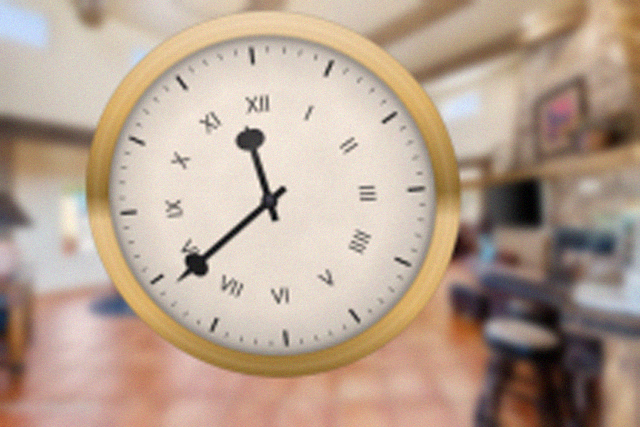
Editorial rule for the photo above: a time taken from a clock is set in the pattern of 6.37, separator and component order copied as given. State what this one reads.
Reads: 11.39
